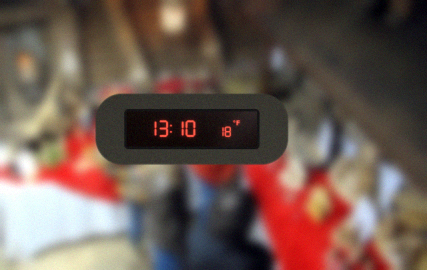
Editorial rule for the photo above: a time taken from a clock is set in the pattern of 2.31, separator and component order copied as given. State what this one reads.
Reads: 13.10
